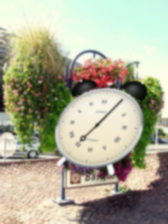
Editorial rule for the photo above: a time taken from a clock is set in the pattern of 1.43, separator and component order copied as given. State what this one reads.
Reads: 7.05
